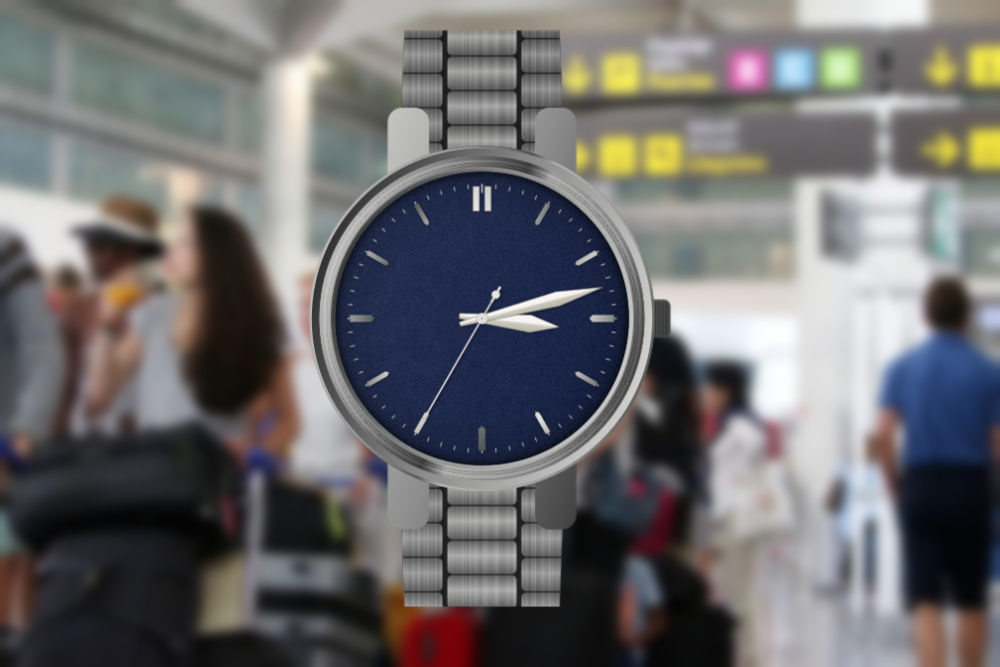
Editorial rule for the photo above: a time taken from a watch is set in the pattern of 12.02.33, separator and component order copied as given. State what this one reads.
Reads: 3.12.35
